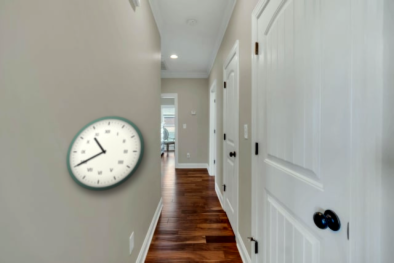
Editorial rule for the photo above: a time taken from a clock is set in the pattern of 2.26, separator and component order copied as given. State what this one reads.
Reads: 10.40
